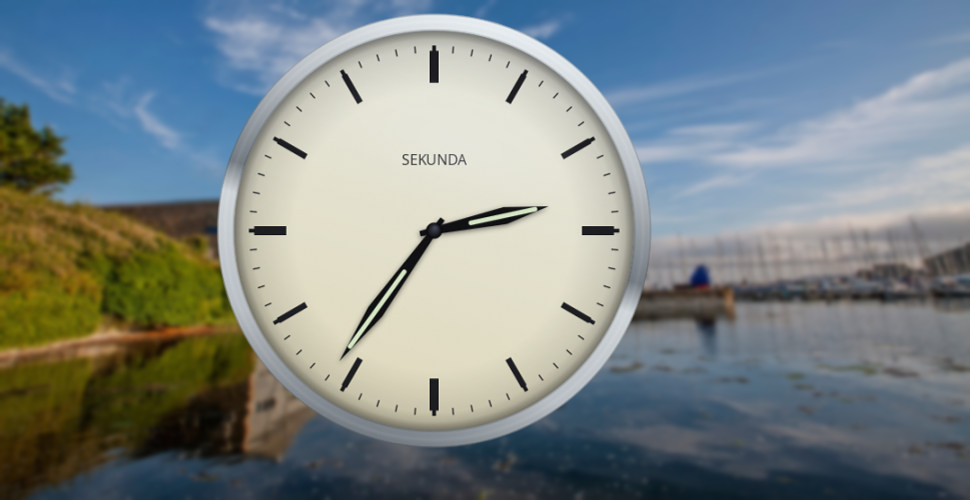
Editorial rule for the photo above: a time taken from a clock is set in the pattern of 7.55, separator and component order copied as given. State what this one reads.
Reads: 2.36
